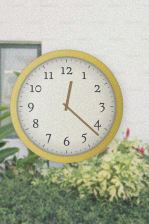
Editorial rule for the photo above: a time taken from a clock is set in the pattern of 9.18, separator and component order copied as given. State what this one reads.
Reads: 12.22
